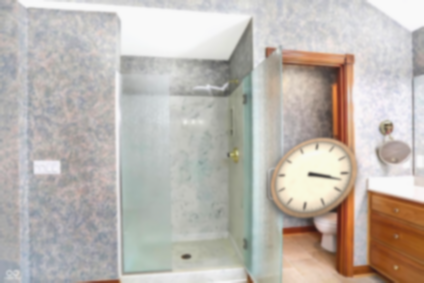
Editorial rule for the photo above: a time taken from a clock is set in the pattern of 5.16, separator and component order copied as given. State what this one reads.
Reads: 3.17
